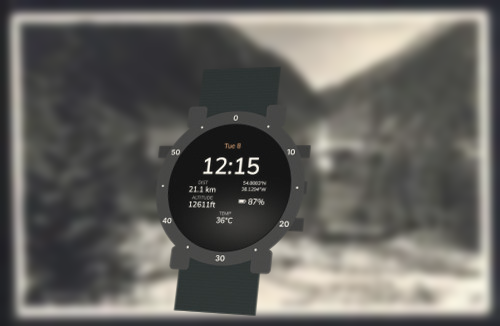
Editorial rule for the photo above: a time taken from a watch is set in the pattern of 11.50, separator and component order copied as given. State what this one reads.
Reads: 12.15
